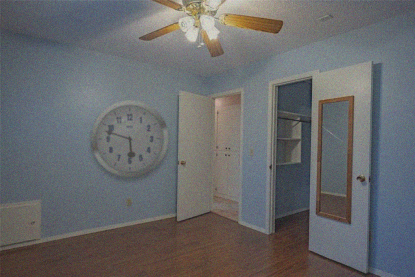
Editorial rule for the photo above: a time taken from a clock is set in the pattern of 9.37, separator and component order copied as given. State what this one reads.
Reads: 5.48
